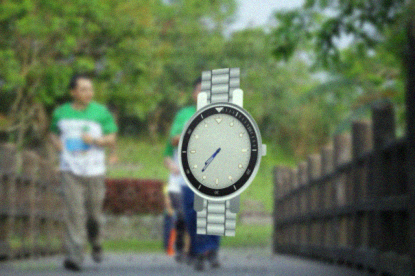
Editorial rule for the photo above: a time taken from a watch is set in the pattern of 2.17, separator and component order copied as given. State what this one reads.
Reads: 7.37
